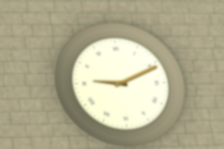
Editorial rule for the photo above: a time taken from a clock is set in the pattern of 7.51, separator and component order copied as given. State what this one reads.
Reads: 9.11
